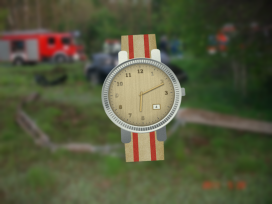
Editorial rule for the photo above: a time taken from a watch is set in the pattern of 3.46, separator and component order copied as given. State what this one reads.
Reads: 6.11
